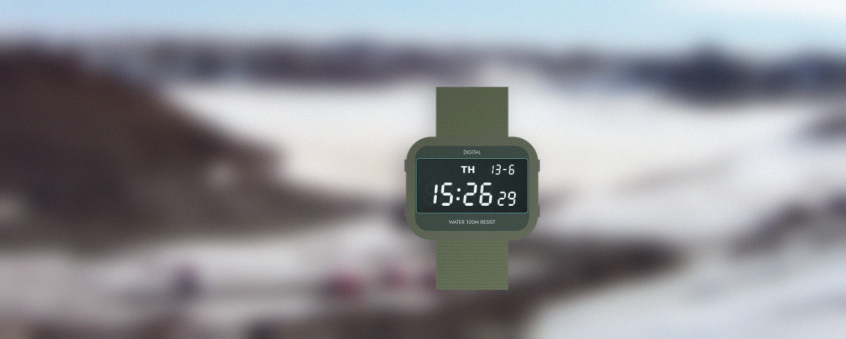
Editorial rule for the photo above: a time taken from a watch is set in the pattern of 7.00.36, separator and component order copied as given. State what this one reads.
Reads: 15.26.29
